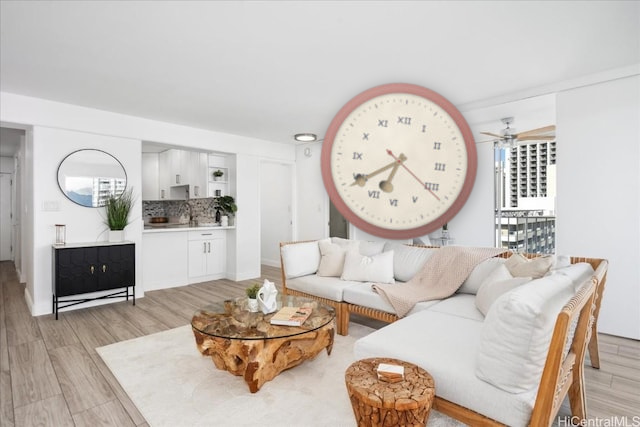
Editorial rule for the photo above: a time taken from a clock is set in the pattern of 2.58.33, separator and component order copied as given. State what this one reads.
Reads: 6.39.21
